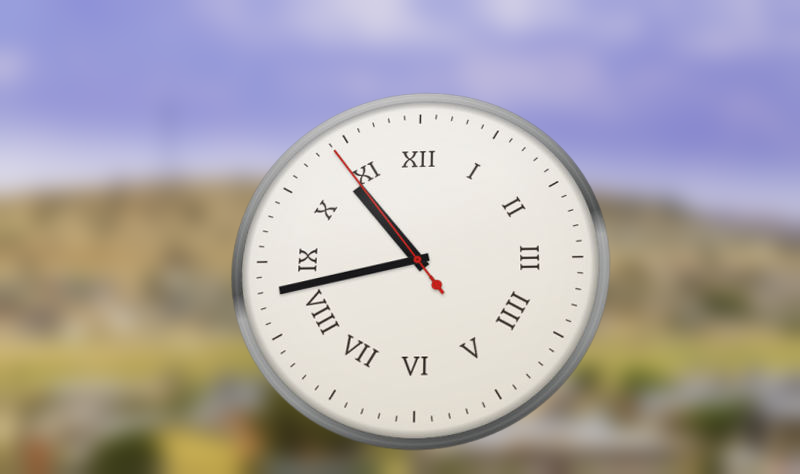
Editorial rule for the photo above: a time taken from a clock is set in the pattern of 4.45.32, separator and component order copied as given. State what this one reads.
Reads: 10.42.54
